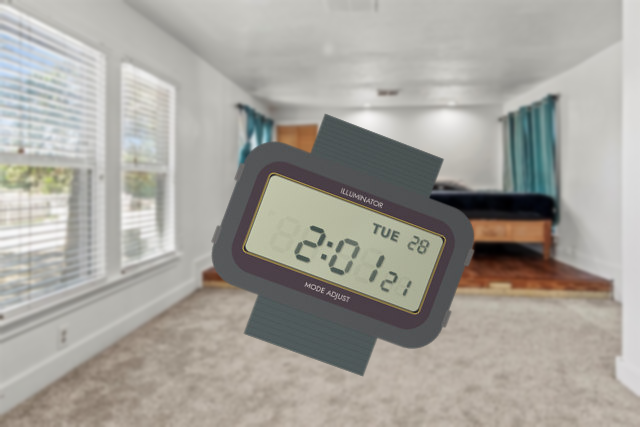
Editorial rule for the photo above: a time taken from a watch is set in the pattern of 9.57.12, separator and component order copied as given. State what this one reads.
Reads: 2.01.21
